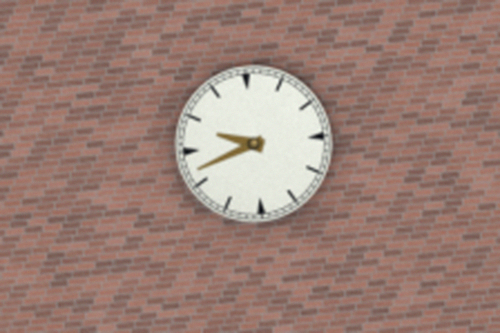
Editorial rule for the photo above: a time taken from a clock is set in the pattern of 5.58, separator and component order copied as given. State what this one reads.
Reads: 9.42
